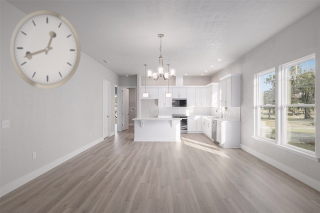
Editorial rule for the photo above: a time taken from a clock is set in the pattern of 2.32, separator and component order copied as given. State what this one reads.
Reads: 12.42
